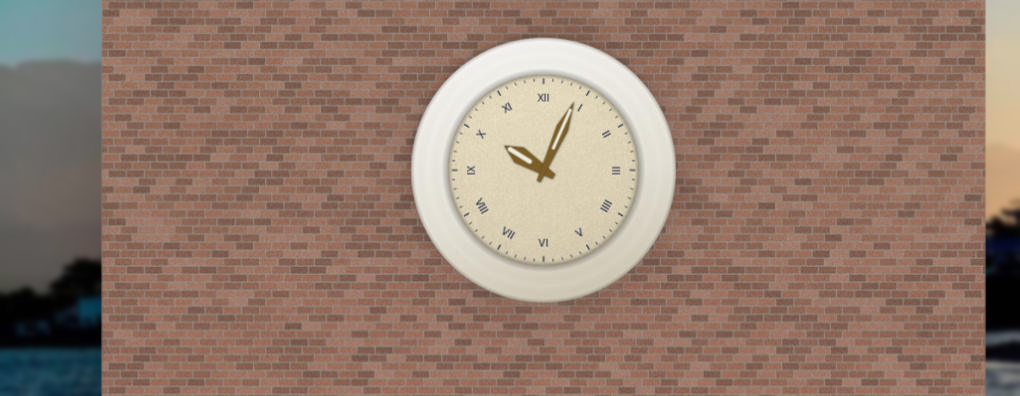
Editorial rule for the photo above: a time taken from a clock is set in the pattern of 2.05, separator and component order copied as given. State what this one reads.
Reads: 10.04
